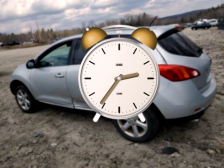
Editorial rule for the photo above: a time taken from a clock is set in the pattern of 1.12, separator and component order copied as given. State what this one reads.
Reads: 2.36
